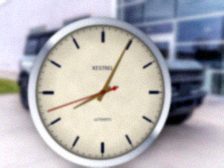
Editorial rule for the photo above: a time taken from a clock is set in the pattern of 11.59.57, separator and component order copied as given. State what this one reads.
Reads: 8.04.42
